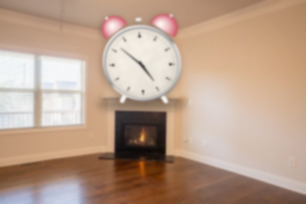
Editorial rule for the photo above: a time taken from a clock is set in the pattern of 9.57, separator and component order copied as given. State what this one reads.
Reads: 4.52
